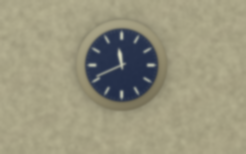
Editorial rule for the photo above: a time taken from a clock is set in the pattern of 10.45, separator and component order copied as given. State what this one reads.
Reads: 11.41
